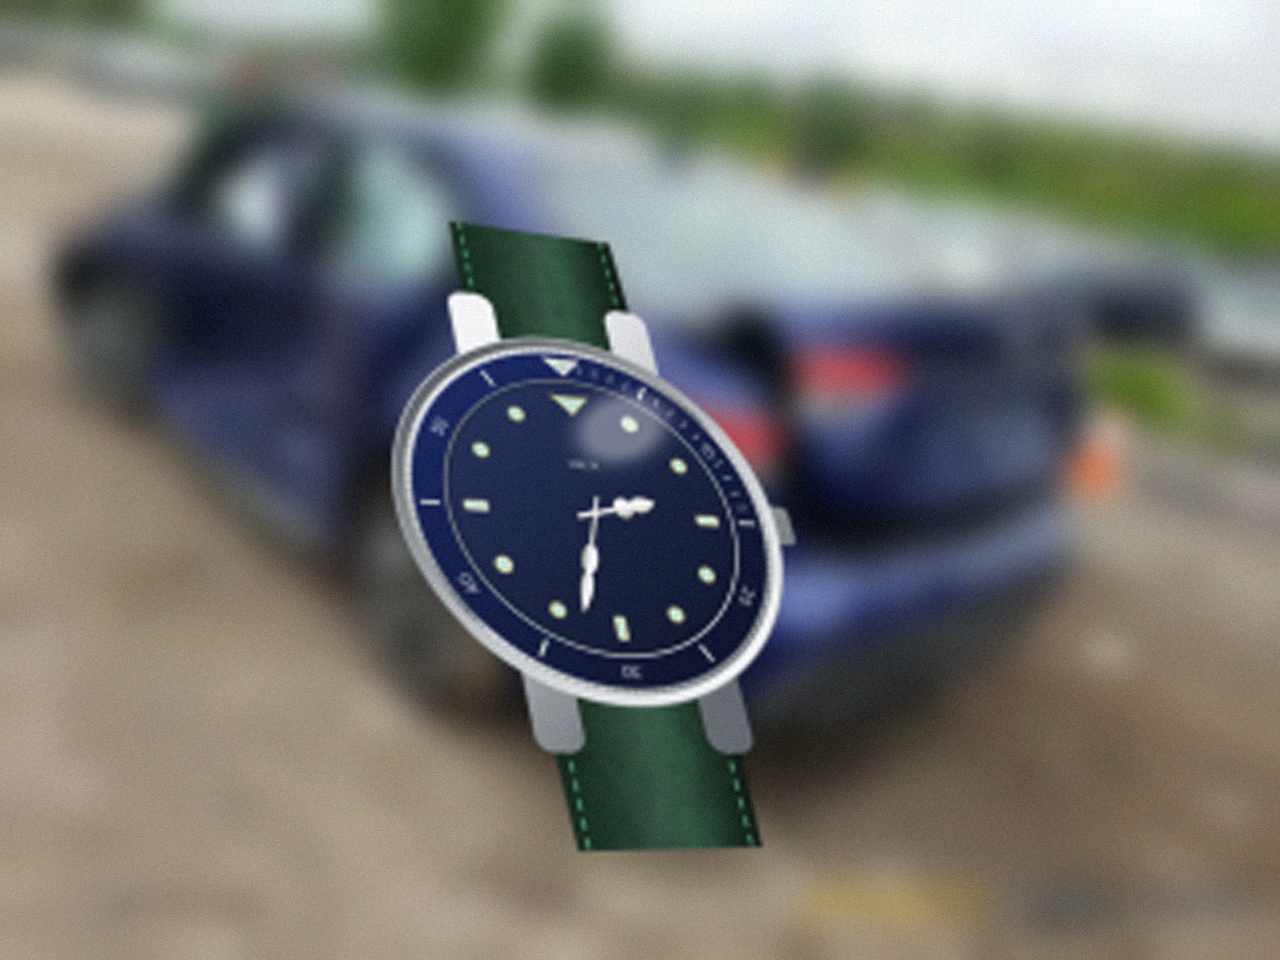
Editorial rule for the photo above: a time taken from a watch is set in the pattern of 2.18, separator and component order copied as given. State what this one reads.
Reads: 2.33
